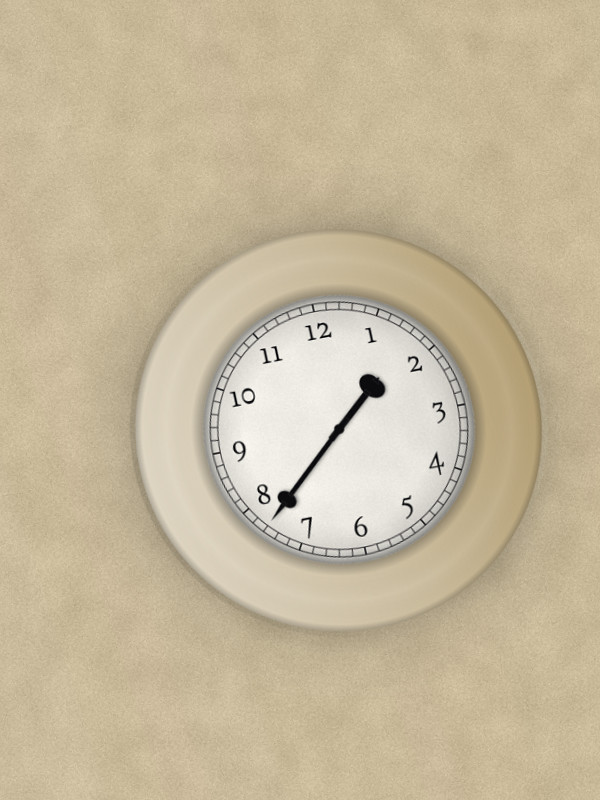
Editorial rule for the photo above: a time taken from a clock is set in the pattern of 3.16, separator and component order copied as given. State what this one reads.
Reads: 1.38
